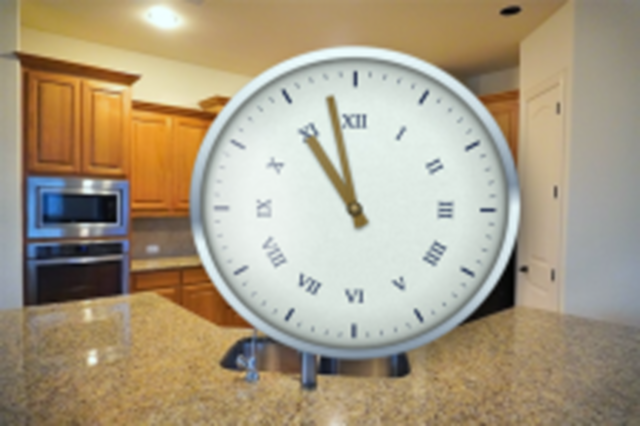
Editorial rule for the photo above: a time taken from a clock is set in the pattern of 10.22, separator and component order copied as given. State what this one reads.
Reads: 10.58
